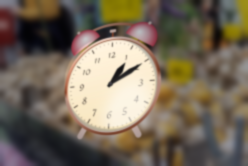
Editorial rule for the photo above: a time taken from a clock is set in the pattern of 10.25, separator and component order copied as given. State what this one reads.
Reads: 1.10
